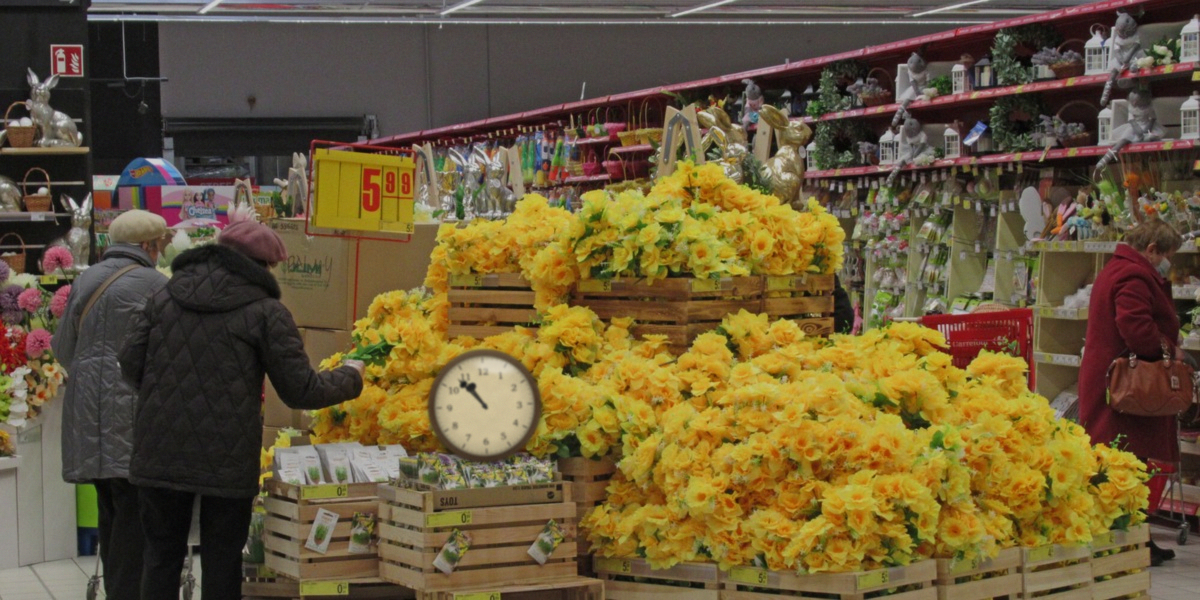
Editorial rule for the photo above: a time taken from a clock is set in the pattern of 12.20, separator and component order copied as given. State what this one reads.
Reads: 10.53
